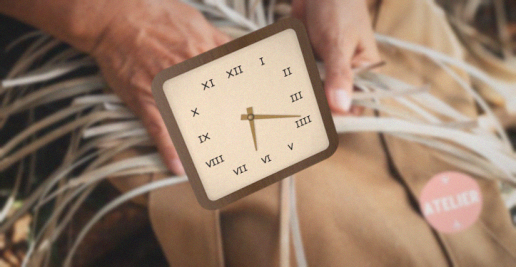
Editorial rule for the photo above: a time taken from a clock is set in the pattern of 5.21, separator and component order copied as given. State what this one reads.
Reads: 6.19
